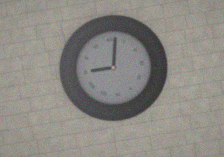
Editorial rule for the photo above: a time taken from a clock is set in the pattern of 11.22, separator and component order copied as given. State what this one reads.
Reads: 9.02
